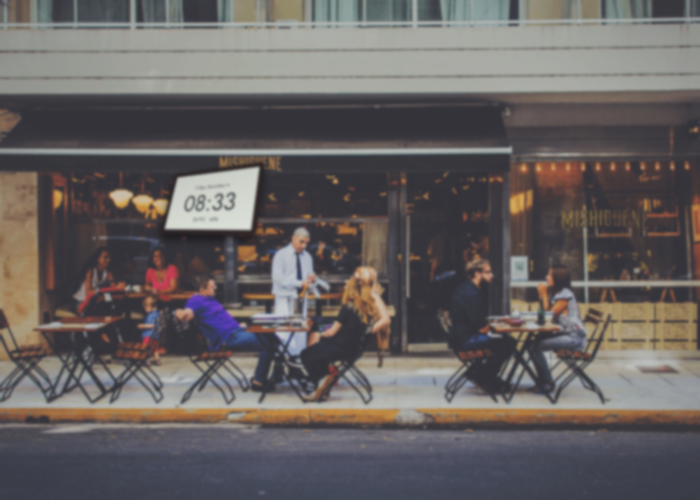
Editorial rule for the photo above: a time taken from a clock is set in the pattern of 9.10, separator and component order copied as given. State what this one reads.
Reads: 8.33
